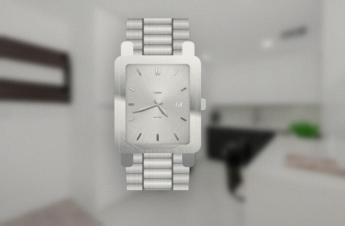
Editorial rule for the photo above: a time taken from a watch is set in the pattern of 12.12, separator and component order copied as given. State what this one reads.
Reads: 4.42
